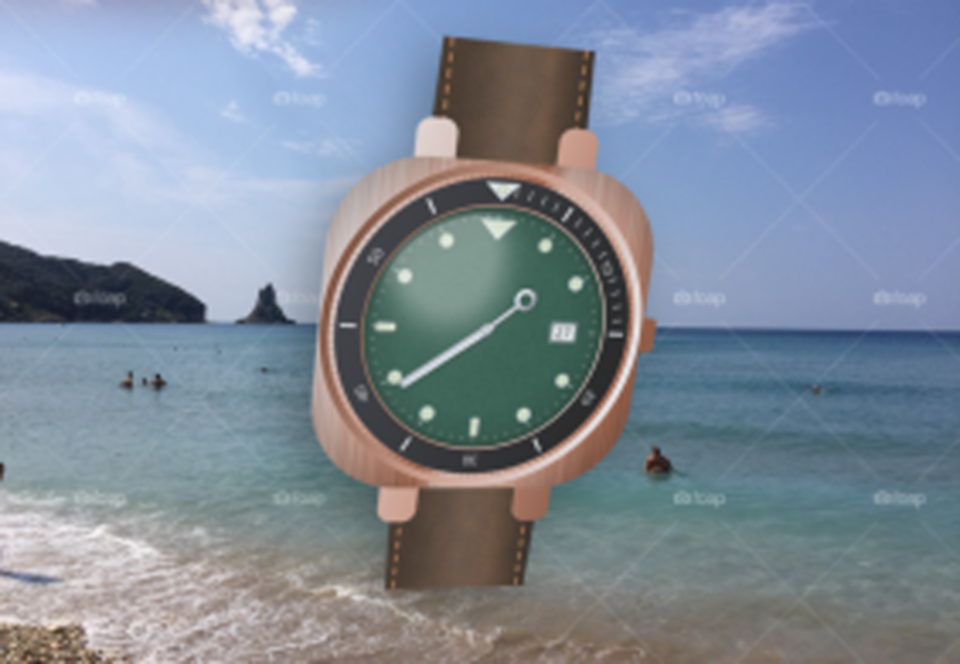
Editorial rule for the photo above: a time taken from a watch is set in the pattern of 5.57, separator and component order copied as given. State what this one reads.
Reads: 1.39
